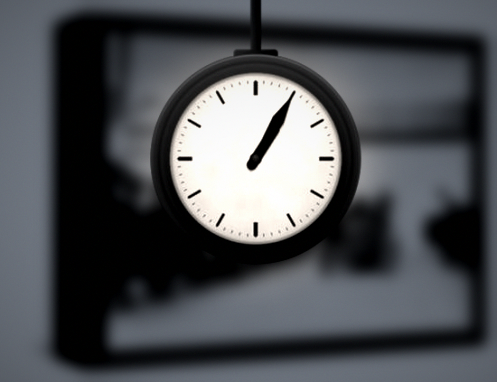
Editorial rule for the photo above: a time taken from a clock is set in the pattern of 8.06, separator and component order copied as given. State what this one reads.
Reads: 1.05
